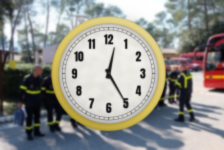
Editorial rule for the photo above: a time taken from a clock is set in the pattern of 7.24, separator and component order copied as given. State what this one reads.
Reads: 12.25
